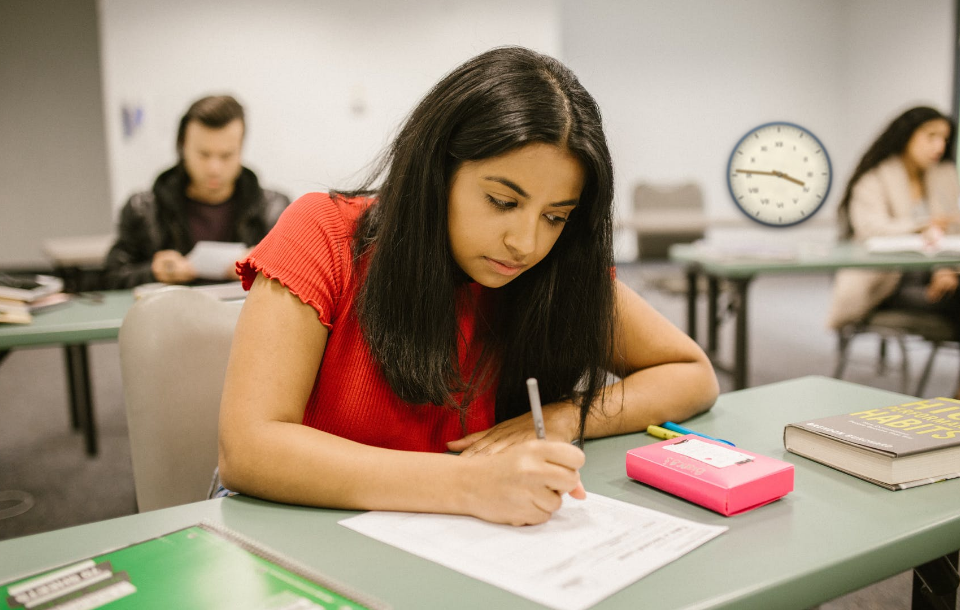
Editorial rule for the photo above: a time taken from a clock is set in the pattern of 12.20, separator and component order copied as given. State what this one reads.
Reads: 3.46
